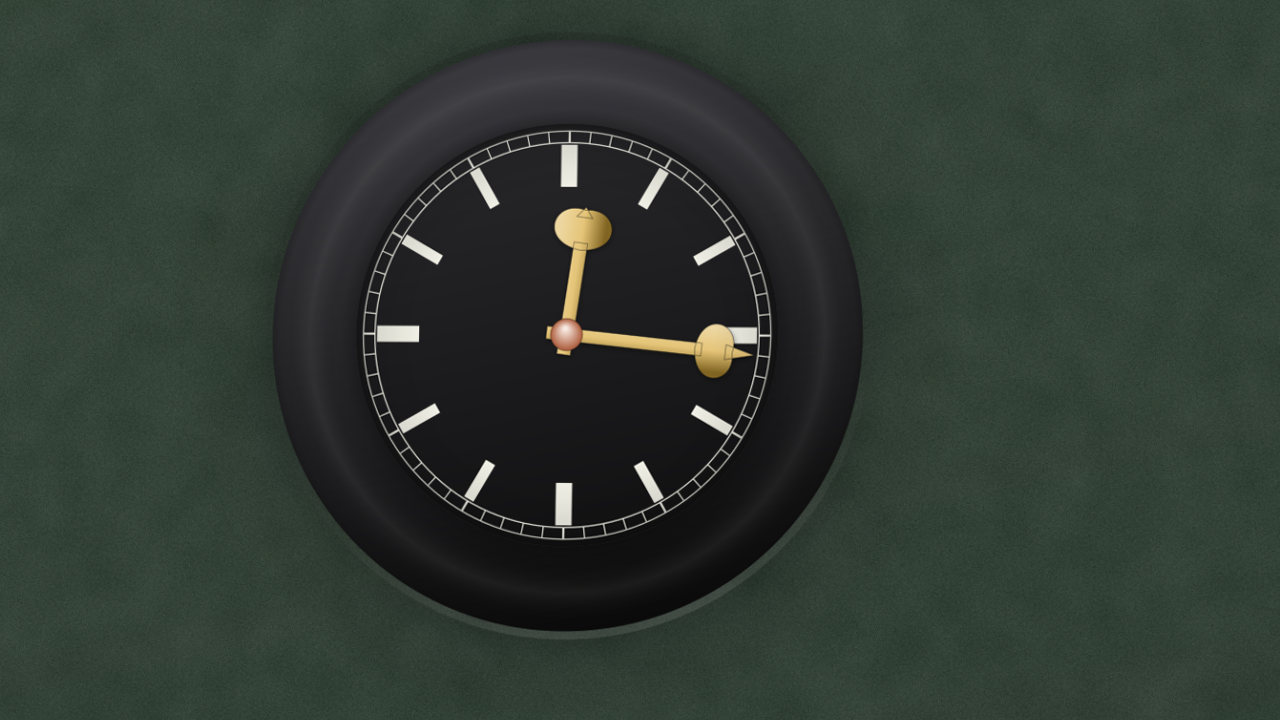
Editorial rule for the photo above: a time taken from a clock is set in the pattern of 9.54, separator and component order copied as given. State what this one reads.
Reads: 12.16
